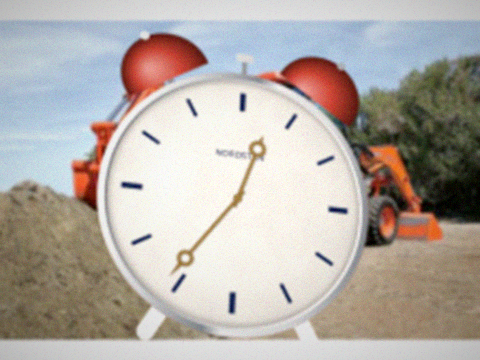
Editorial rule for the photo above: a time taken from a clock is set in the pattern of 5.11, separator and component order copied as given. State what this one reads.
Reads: 12.36
